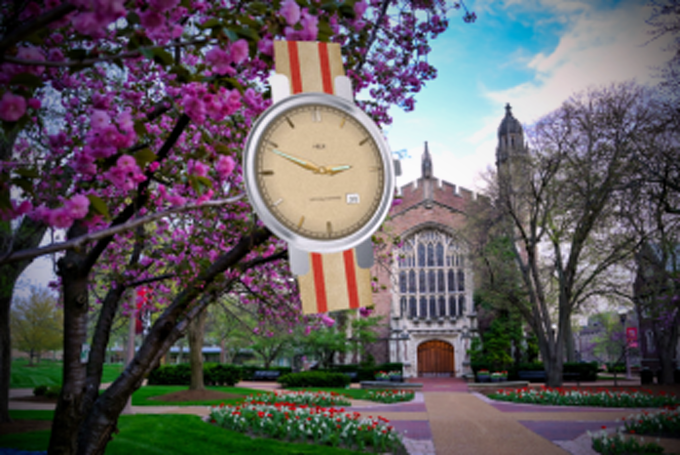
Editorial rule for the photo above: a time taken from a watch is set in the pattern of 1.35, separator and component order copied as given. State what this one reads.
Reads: 2.49
